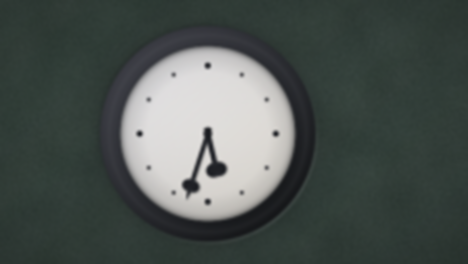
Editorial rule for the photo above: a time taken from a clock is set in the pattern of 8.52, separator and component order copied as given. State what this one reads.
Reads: 5.33
